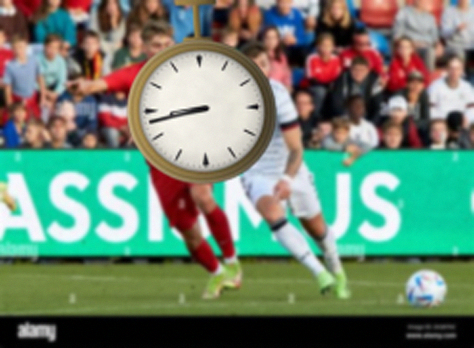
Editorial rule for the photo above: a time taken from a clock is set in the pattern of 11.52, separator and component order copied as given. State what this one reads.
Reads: 8.43
